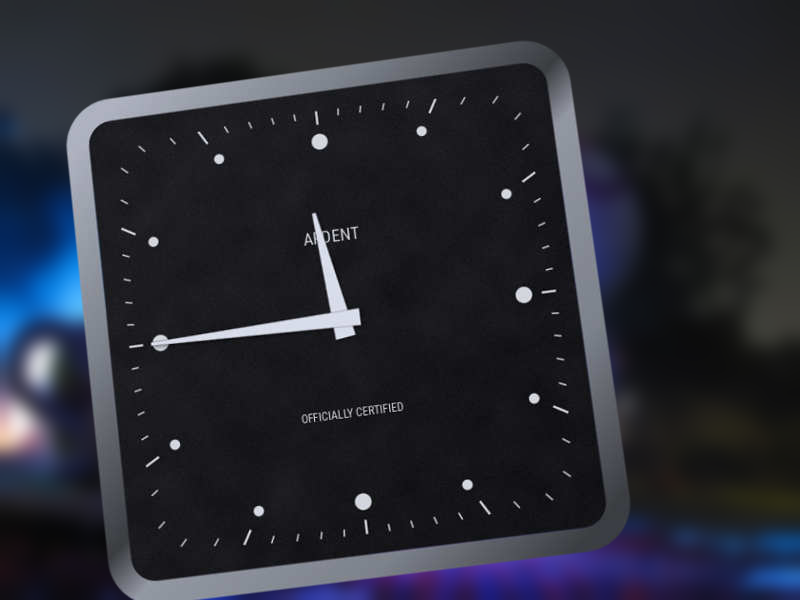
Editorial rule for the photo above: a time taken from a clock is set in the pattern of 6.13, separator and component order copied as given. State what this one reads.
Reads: 11.45
